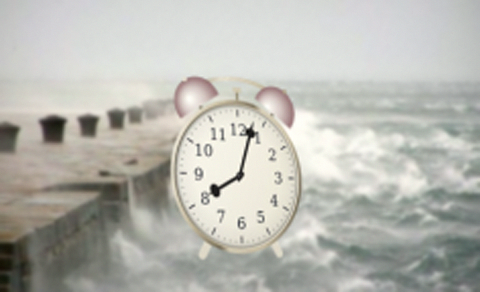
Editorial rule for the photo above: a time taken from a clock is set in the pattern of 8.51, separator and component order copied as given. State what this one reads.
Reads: 8.03
